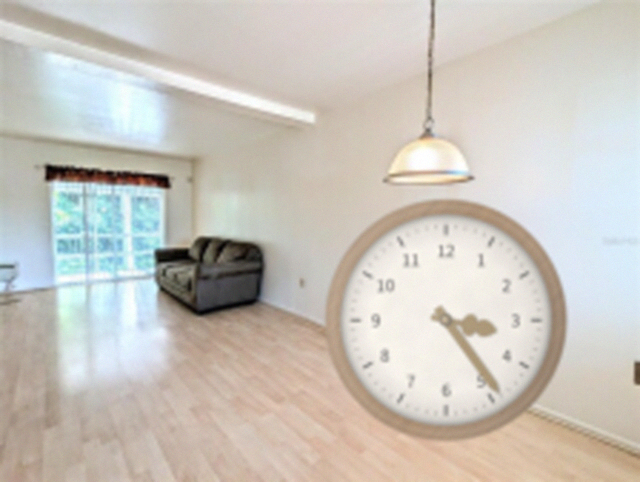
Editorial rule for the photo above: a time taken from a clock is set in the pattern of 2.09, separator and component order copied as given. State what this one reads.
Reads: 3.24
